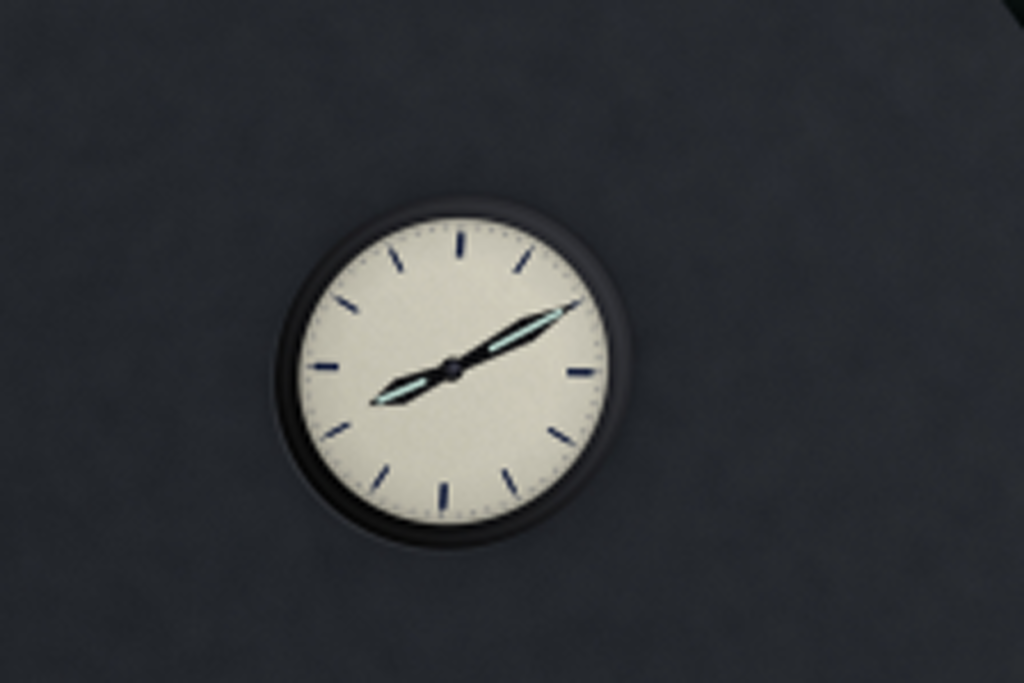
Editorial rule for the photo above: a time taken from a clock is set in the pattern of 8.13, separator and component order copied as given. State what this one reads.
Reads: 8.10
